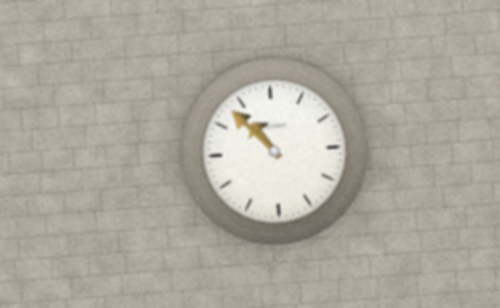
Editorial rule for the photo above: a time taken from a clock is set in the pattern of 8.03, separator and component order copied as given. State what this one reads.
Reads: 10.53
